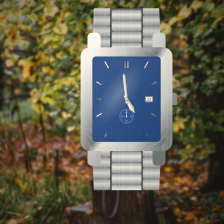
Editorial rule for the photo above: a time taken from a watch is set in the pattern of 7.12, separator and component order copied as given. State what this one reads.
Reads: 4.59
